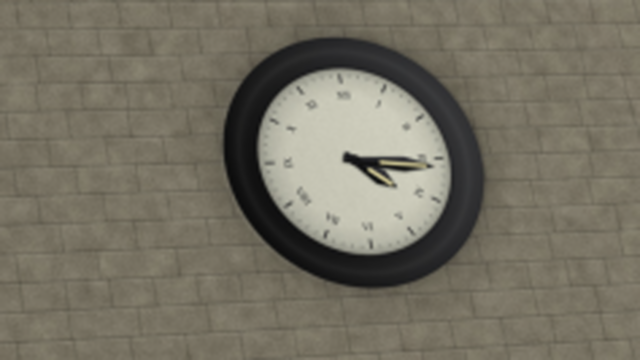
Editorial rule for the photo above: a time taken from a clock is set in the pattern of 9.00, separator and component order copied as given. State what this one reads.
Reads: 4.16
